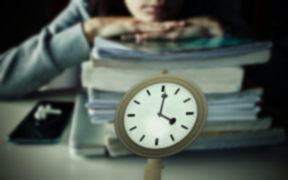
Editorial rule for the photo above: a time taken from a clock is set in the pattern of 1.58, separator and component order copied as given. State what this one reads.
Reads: 4.01
